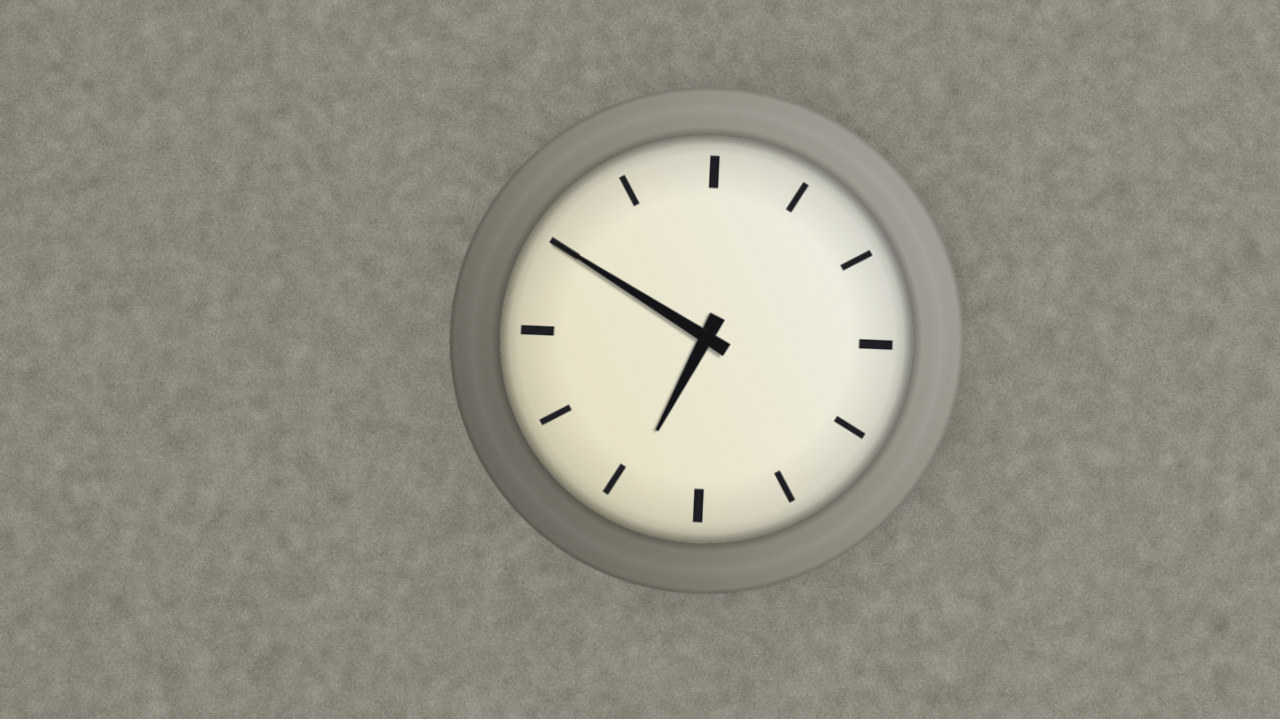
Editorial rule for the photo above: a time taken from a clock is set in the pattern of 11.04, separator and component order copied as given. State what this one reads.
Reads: 6.50
